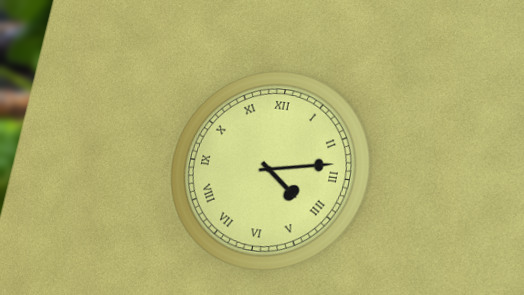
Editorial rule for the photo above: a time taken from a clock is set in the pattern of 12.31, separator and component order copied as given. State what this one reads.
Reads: 4.13
